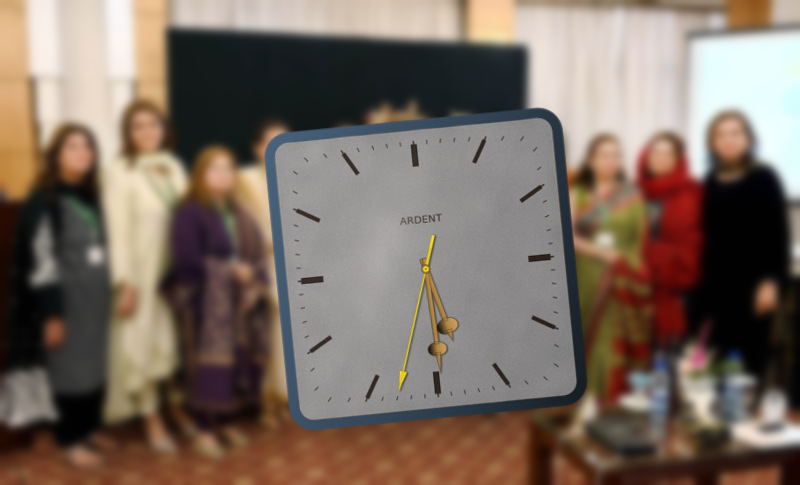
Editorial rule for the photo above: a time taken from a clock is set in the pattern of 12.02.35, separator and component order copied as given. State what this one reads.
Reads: 5.29.33
